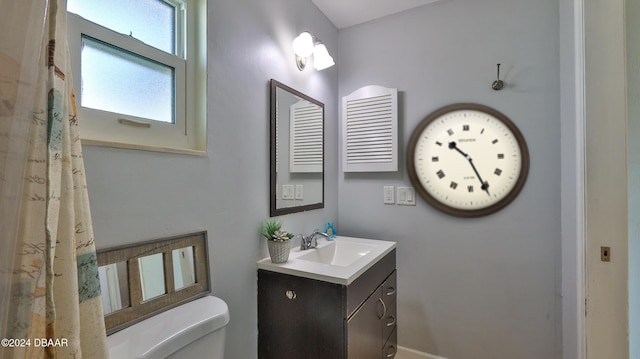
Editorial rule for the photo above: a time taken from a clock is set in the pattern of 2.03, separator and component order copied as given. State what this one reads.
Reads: 10.26
